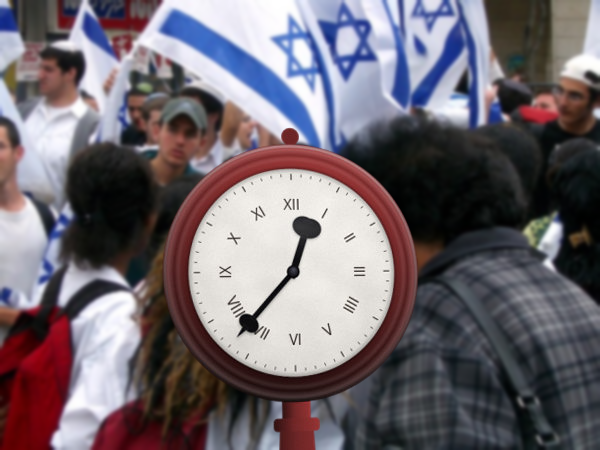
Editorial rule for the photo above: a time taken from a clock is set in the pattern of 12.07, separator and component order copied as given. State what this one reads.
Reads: 12.37
